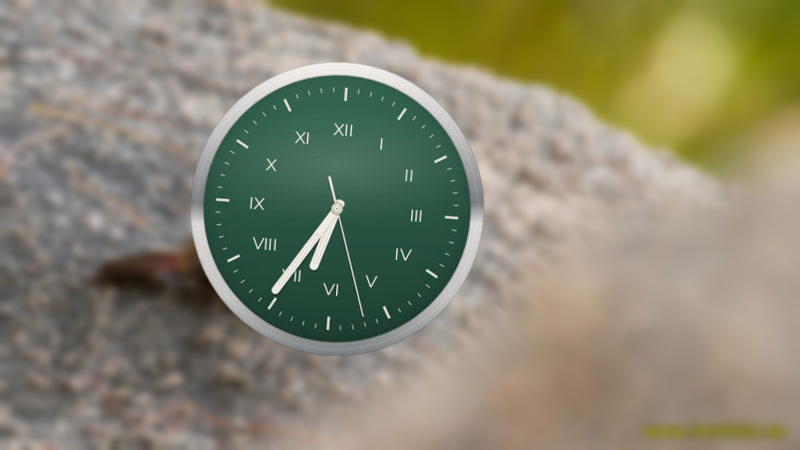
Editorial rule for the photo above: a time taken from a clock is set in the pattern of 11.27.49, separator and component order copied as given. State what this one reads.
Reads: 6.35.27
